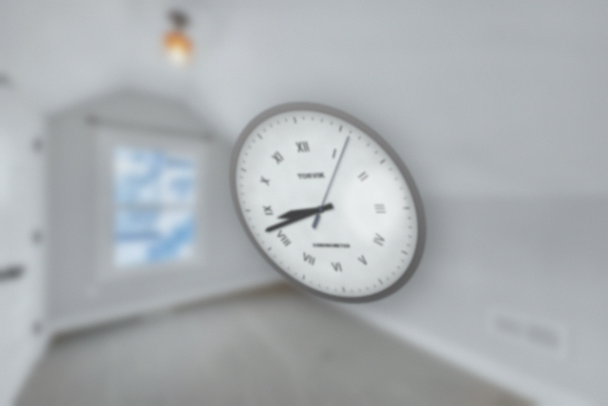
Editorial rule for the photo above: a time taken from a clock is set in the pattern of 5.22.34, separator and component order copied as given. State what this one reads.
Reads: 8.42.06
